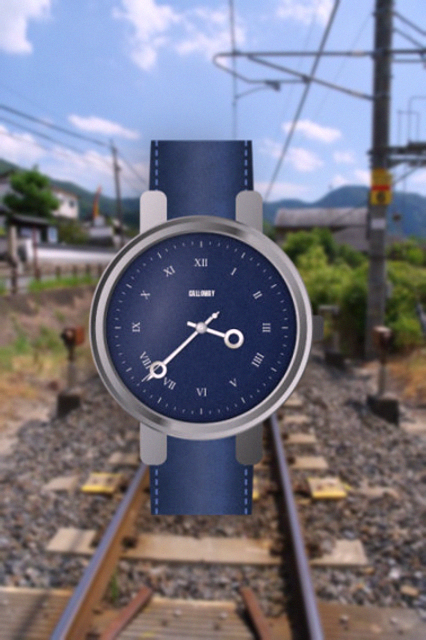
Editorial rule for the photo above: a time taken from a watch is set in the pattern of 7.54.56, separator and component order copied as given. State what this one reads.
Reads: 3.37.38
